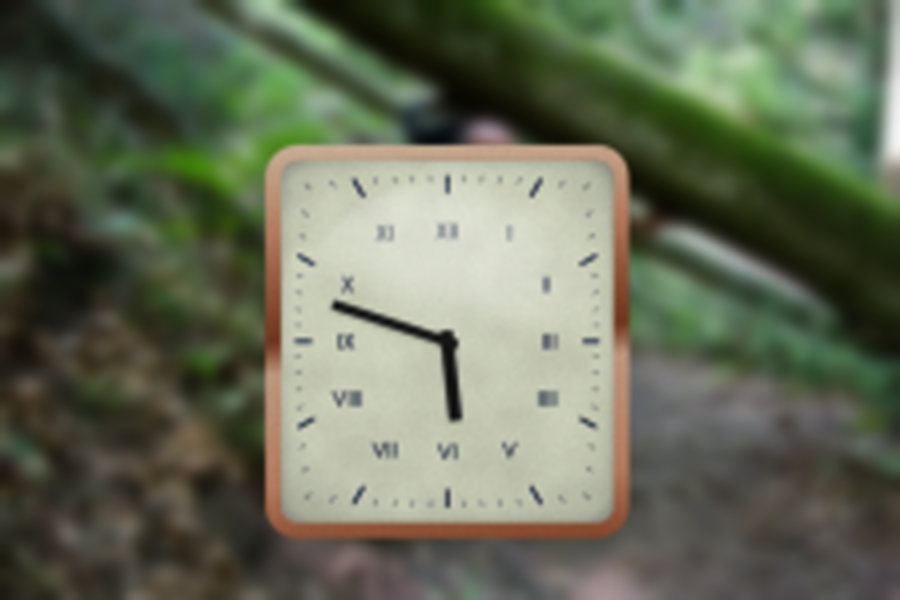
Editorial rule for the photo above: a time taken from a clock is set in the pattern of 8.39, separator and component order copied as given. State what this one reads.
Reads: 5.48
